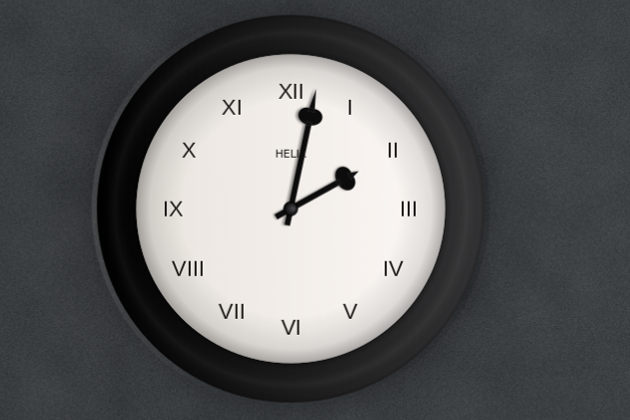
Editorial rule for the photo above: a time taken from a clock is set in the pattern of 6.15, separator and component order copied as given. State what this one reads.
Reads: 2.02
